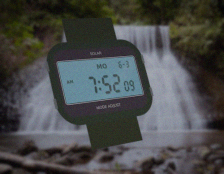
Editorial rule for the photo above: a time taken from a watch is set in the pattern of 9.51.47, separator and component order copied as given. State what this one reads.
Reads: 7.52.09
